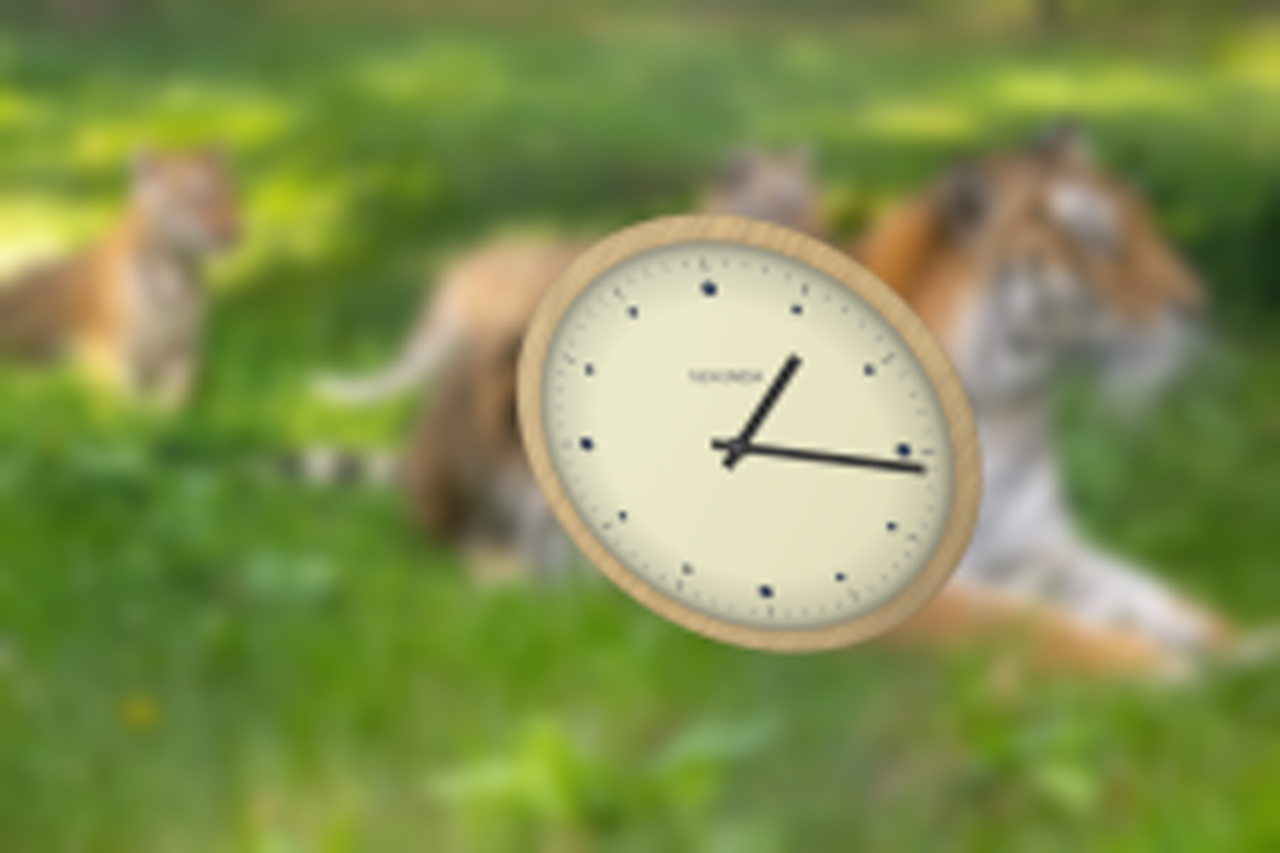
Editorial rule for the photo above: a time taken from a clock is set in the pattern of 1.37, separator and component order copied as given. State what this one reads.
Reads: 1.16
